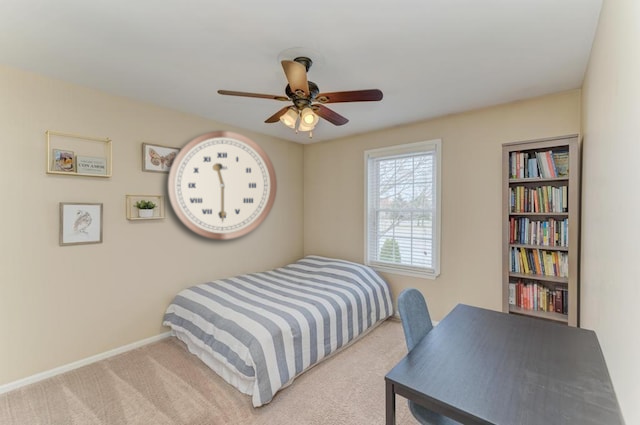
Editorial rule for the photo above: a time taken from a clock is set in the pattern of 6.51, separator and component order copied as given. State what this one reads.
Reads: 11.30
